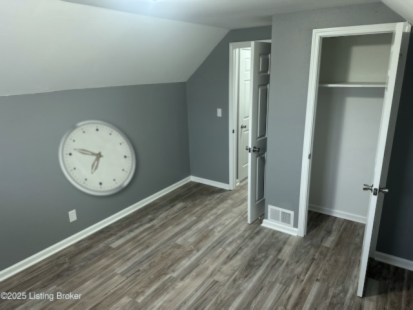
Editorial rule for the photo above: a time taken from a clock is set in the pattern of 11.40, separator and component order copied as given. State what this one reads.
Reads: 6.47
